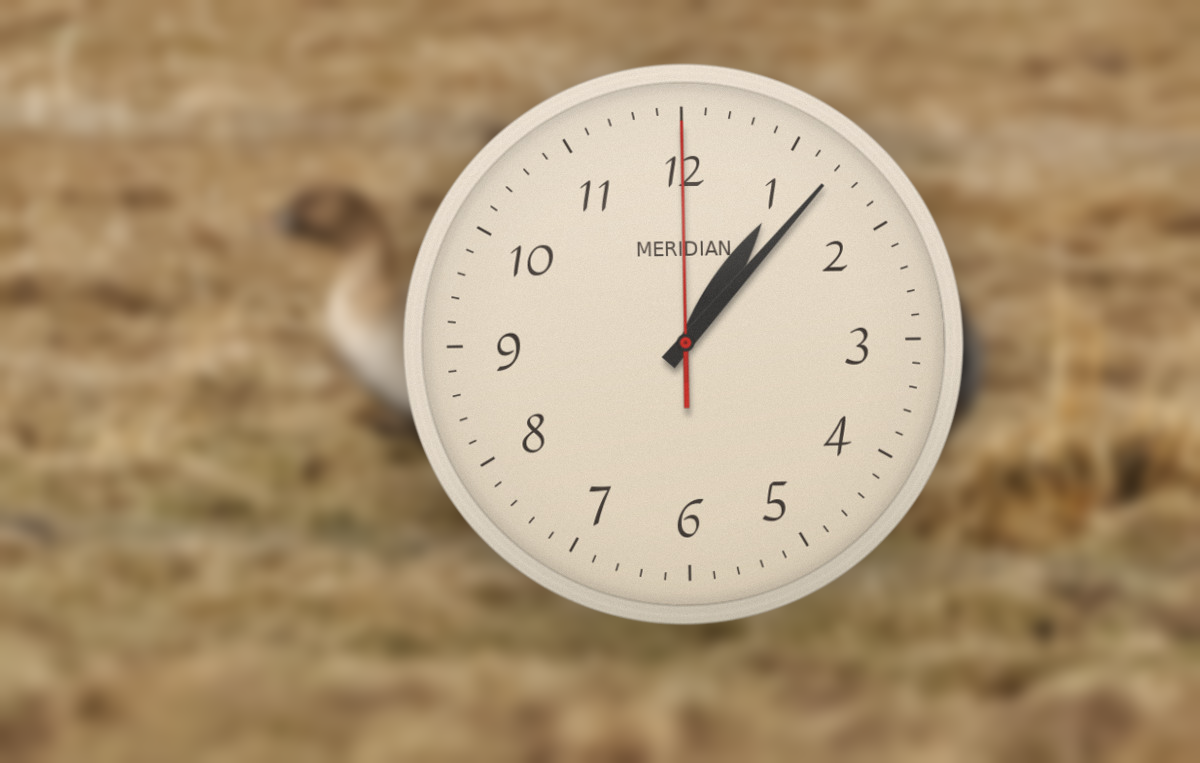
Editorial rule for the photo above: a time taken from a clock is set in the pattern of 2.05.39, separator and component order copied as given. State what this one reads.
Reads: 1.07.00
